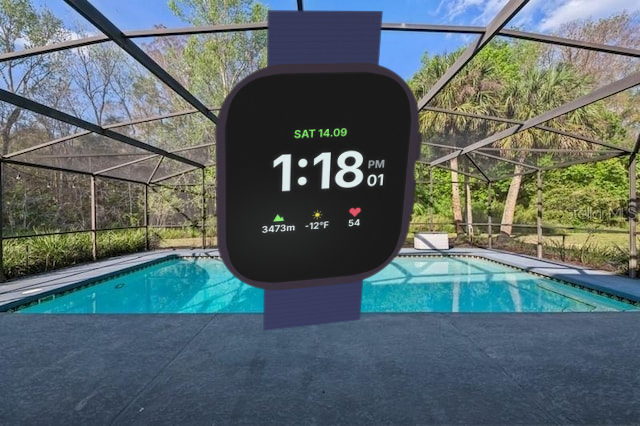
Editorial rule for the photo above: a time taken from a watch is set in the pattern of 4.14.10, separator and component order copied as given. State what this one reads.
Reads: 1.18.01
